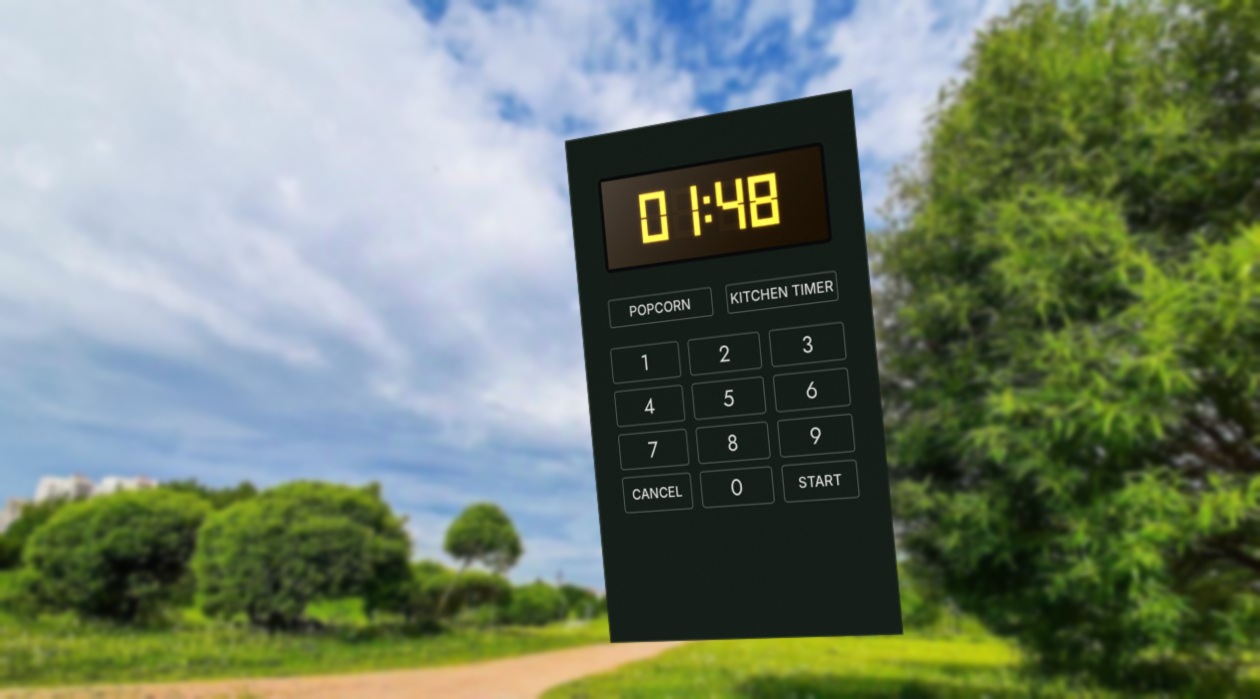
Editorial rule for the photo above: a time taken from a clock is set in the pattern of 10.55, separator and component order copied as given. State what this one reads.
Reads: 1.48
